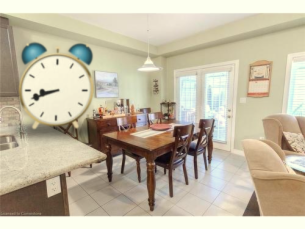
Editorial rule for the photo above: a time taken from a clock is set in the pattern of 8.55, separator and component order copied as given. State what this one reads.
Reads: 8.42
